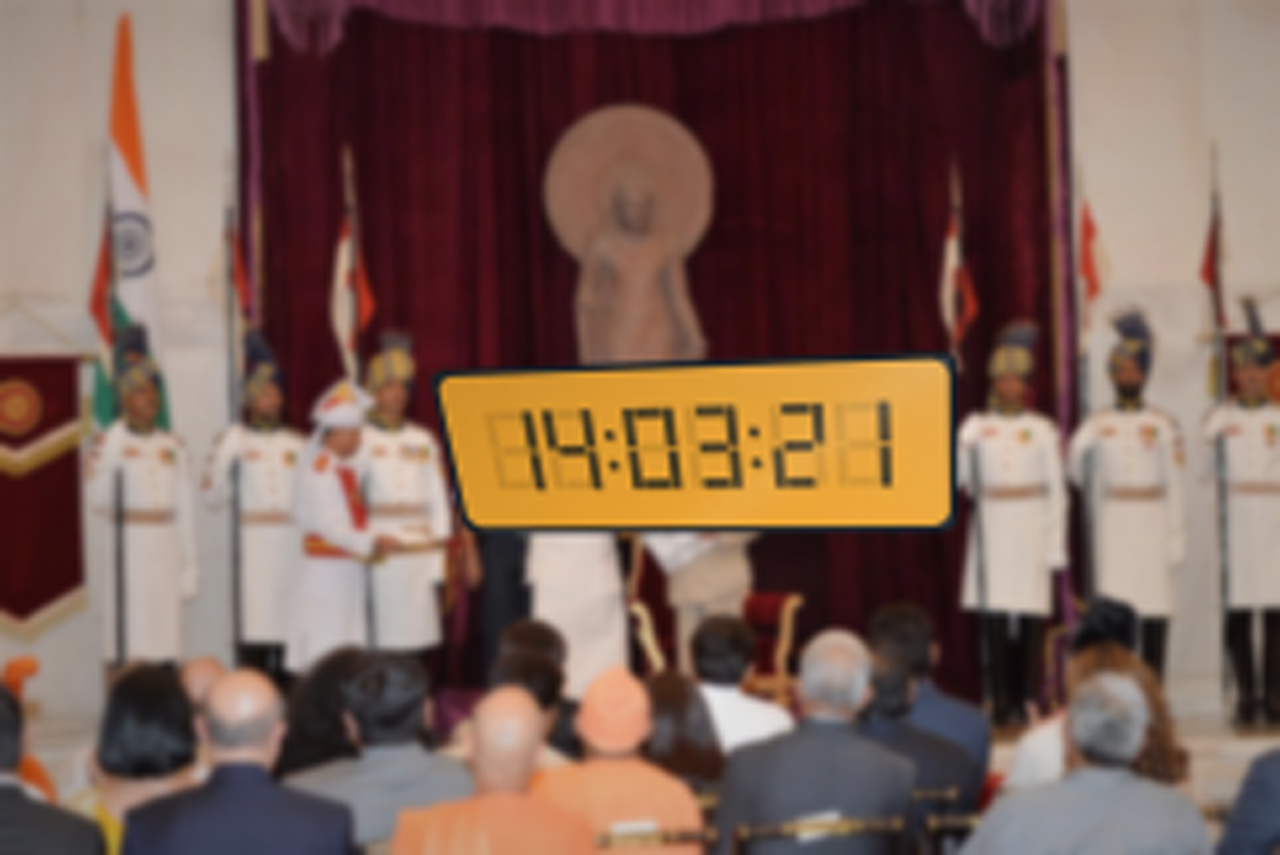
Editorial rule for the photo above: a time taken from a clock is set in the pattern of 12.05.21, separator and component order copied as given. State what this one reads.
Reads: 14.03.21
